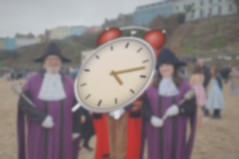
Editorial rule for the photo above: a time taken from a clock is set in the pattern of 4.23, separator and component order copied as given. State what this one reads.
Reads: 4.12
